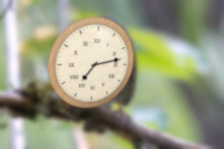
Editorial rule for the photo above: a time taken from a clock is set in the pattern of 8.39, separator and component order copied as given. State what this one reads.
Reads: 7.13
